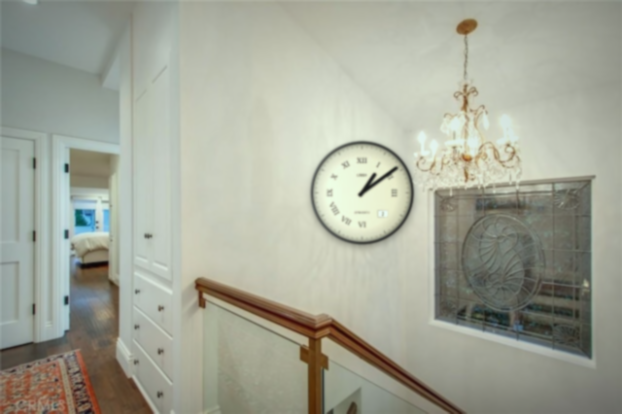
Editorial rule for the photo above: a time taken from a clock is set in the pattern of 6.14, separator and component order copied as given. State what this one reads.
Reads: 1.09
